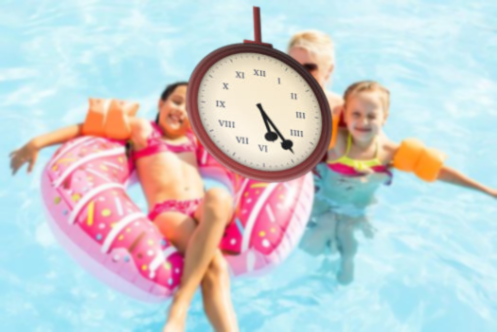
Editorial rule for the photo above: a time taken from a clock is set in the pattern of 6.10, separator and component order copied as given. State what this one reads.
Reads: 5.24
